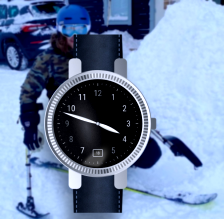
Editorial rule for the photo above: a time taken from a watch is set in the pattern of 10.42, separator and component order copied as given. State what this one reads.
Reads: 3.48
